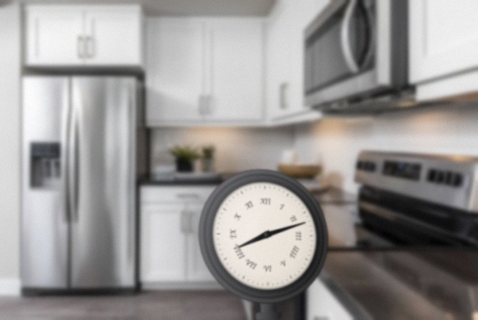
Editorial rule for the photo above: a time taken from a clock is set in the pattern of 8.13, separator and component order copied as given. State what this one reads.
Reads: 8.12
